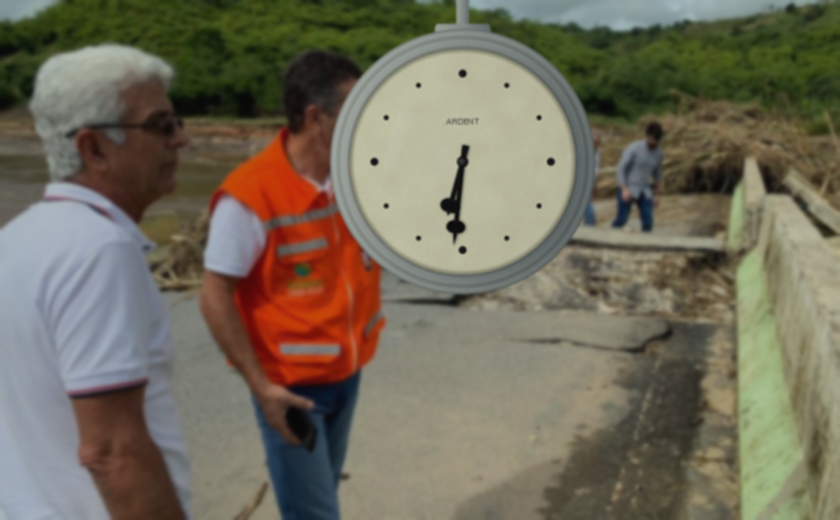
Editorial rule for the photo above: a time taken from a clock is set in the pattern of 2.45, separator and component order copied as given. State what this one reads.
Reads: 6.31
